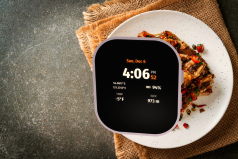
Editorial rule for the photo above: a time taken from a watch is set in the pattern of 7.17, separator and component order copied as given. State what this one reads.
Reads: 4.06
